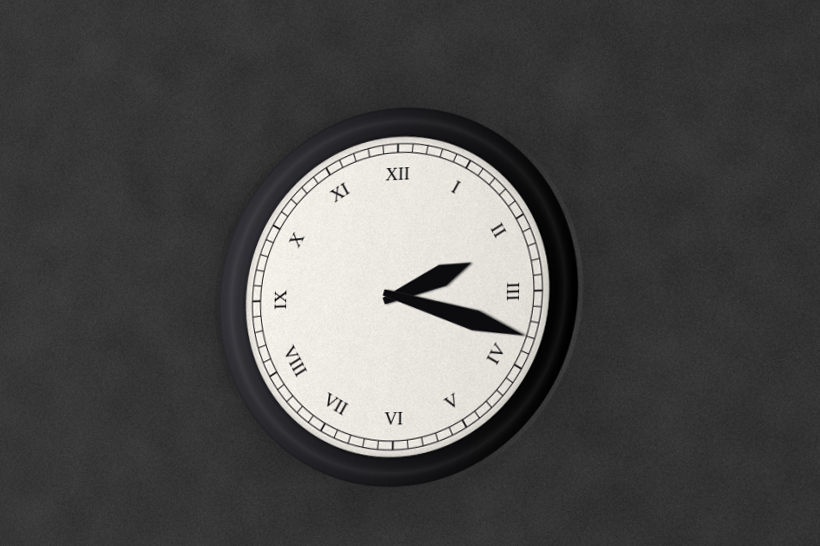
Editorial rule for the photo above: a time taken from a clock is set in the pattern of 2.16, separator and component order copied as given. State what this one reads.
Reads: 2.18
